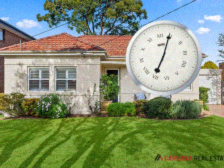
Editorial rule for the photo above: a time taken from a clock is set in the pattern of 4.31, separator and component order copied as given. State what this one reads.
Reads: 7.04
